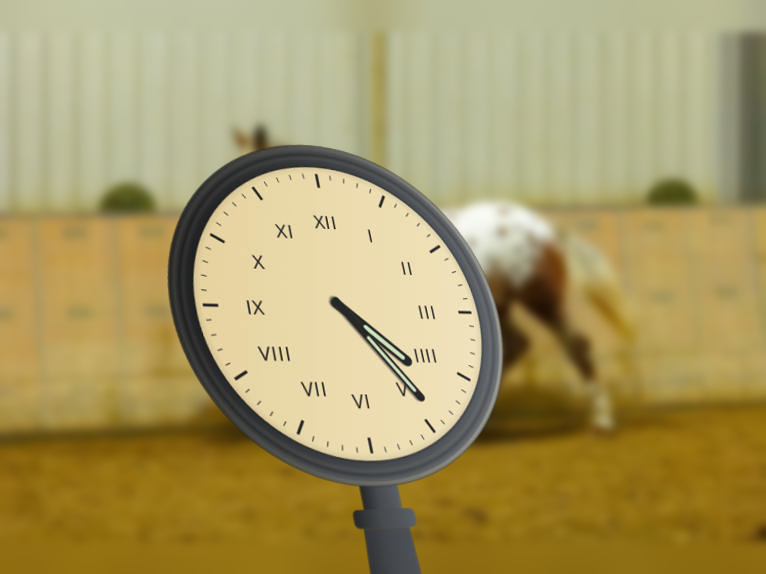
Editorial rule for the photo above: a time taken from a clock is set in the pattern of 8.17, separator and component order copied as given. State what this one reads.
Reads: 4.24
